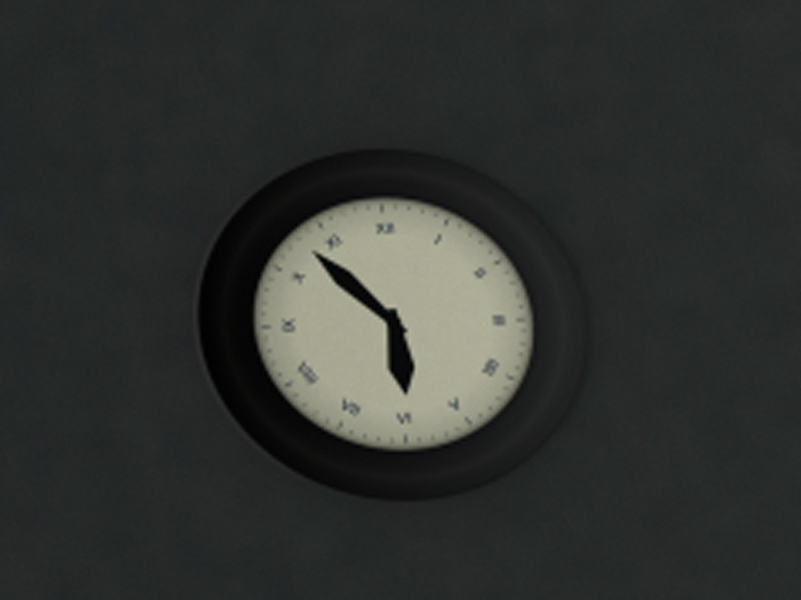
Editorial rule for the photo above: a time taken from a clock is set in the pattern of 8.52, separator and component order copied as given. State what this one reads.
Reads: 5.53
